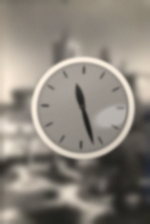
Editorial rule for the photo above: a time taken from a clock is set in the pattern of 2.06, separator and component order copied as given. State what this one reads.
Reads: 11.27
